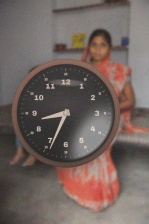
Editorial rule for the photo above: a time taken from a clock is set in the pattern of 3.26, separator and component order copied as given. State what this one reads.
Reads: 8.34
